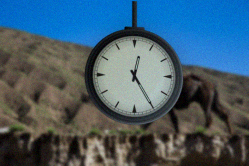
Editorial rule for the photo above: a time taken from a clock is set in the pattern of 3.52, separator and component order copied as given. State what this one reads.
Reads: 12.25
